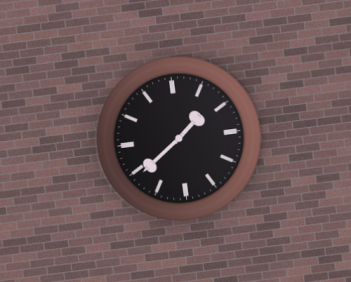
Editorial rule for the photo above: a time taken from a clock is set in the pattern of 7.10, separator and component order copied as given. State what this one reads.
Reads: 1.39
